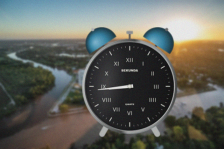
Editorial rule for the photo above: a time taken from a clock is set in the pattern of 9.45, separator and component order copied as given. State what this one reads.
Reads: 8.44
